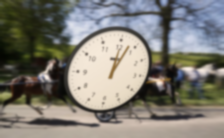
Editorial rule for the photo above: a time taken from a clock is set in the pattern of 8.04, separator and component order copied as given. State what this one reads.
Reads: 12.03
